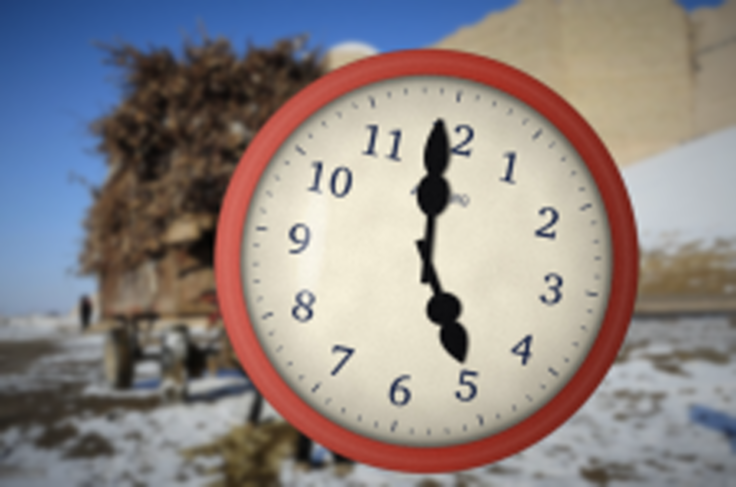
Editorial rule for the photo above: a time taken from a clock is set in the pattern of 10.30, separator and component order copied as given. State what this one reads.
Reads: 4.59
